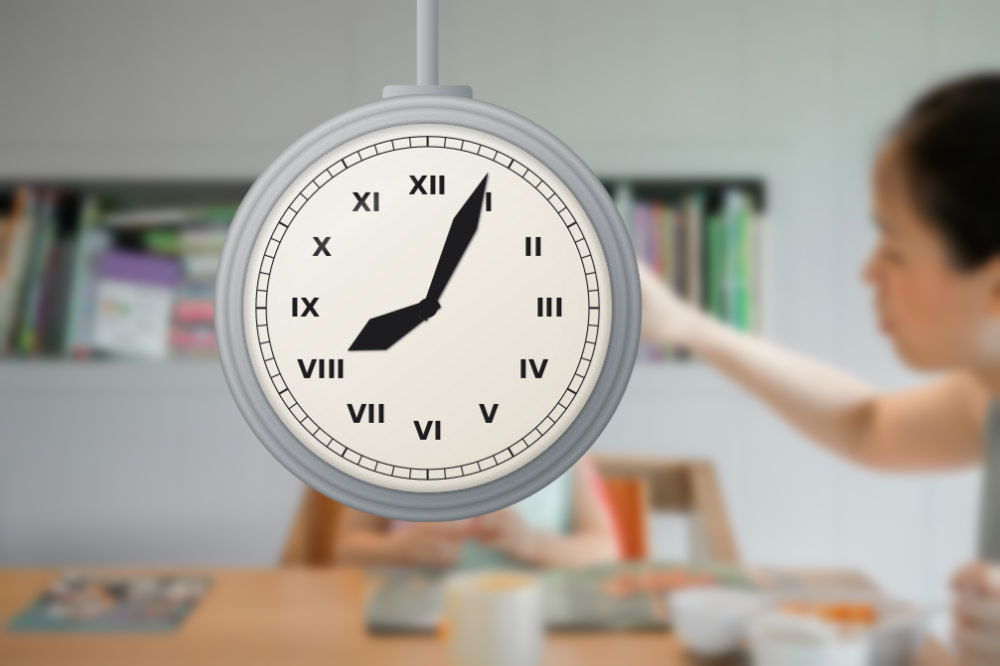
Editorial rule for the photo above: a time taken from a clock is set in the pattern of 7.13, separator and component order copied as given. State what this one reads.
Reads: 8.04
